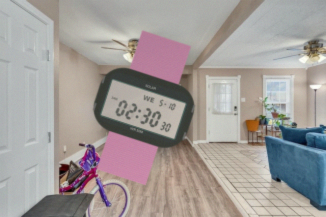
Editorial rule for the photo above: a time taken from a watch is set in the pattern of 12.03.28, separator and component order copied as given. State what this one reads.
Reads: 2.30.30
